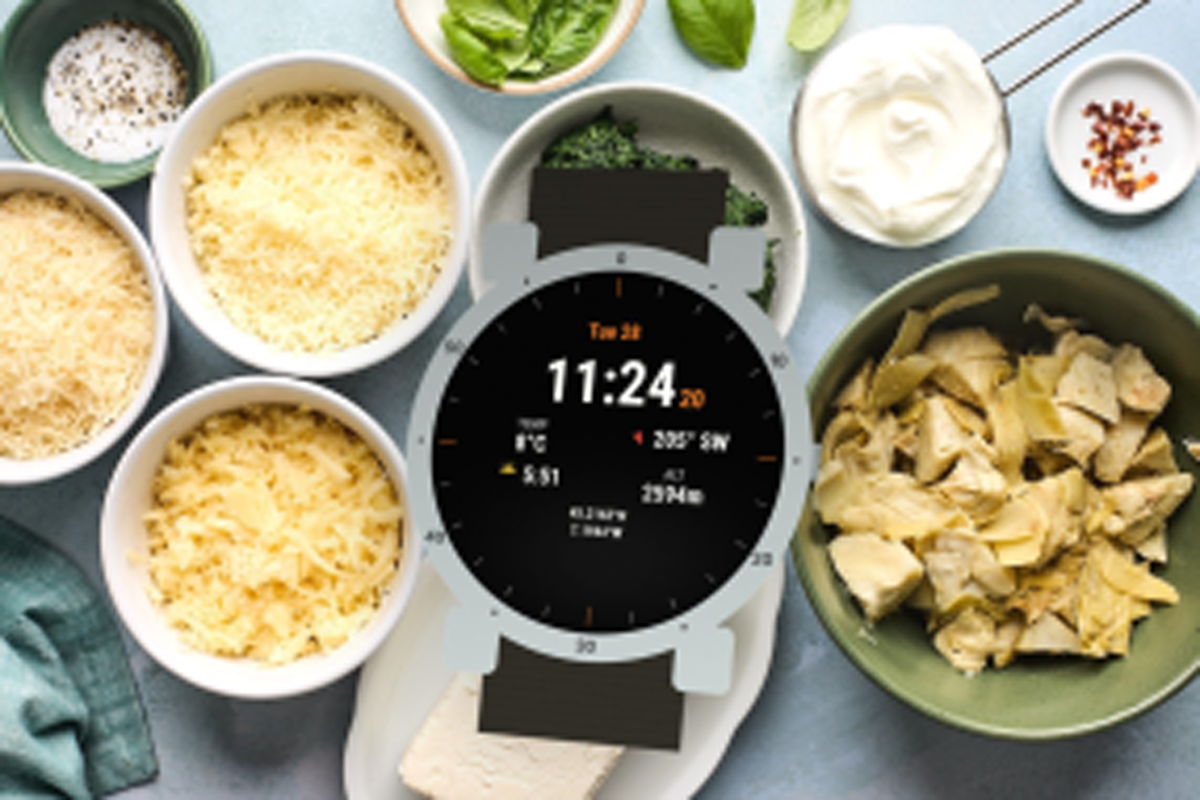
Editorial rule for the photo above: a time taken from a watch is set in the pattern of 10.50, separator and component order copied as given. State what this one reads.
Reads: 11.24
